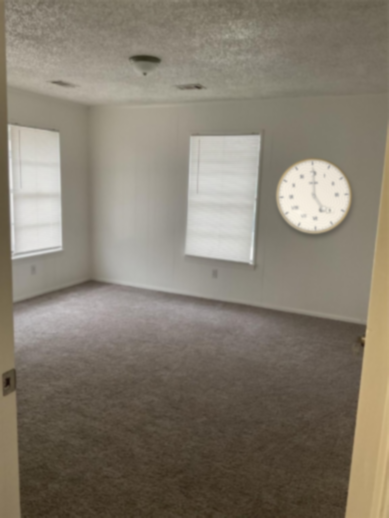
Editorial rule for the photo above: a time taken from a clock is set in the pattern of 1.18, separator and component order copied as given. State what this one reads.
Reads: 5.00
